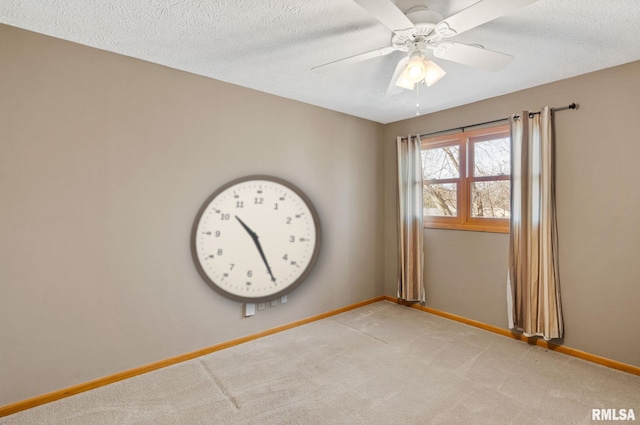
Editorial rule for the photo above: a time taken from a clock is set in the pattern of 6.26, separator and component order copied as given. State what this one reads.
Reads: 10.25
